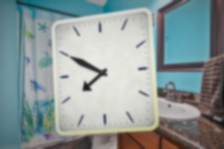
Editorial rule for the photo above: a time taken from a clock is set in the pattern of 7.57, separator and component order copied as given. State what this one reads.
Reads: 7.50
